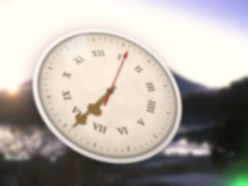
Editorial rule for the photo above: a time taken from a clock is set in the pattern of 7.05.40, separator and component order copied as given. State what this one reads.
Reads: 7.39.06
